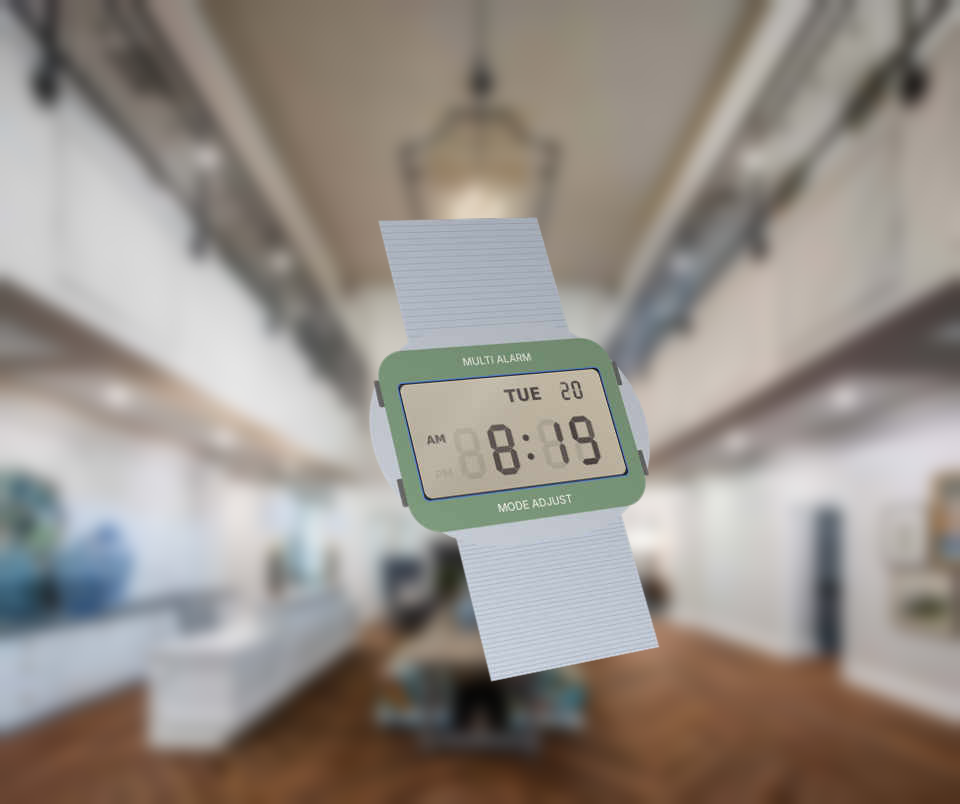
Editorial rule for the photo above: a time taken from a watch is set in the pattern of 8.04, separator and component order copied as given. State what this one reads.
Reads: 8.19
